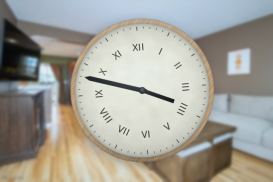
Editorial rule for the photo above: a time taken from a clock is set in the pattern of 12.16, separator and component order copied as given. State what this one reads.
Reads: 3.48
